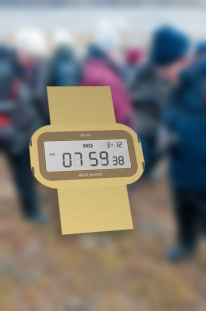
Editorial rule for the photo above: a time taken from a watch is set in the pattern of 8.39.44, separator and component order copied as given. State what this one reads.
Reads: 7.59.38
